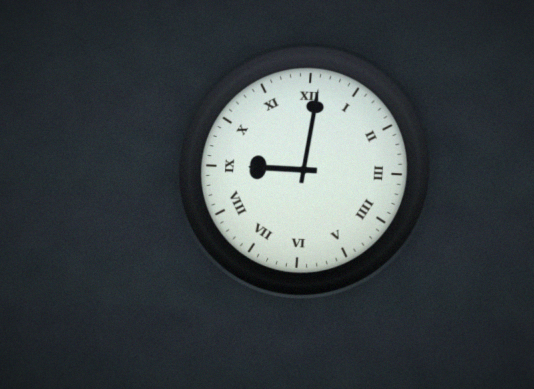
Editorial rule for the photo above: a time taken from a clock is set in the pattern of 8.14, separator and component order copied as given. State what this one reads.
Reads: 9.01
